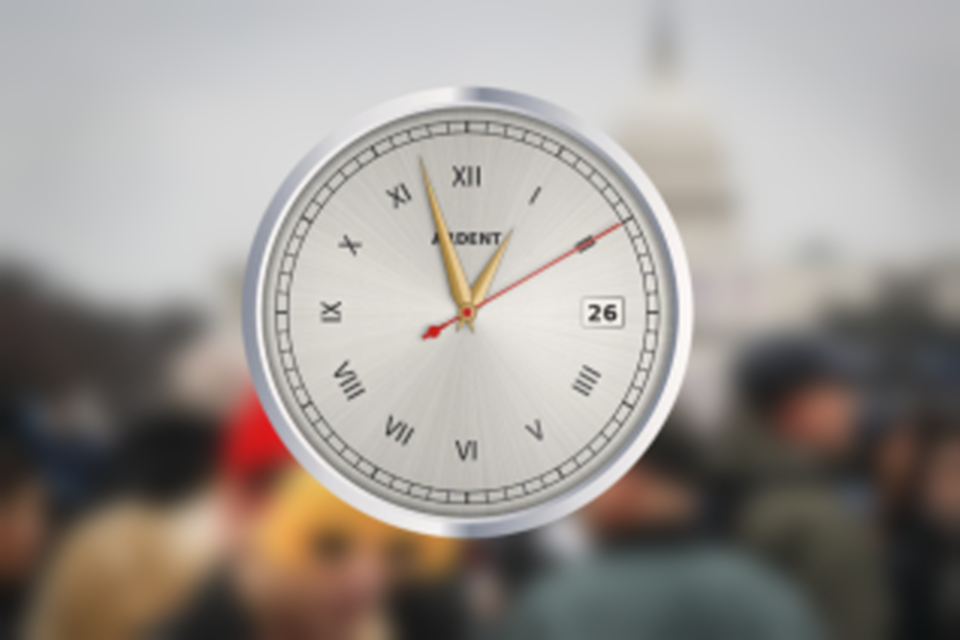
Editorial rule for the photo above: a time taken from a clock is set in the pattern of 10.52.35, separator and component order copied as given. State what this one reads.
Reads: 12.57.10
